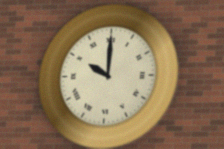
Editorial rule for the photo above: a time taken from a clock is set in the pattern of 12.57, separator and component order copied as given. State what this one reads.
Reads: 10.00
